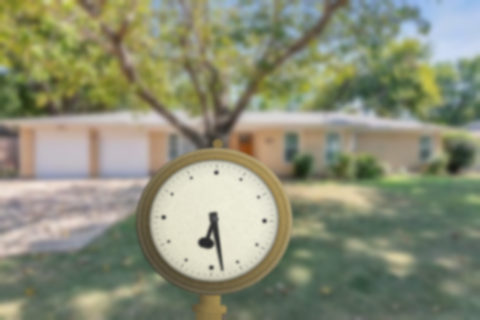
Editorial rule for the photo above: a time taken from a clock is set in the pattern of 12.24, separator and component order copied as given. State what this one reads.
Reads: 6.28
